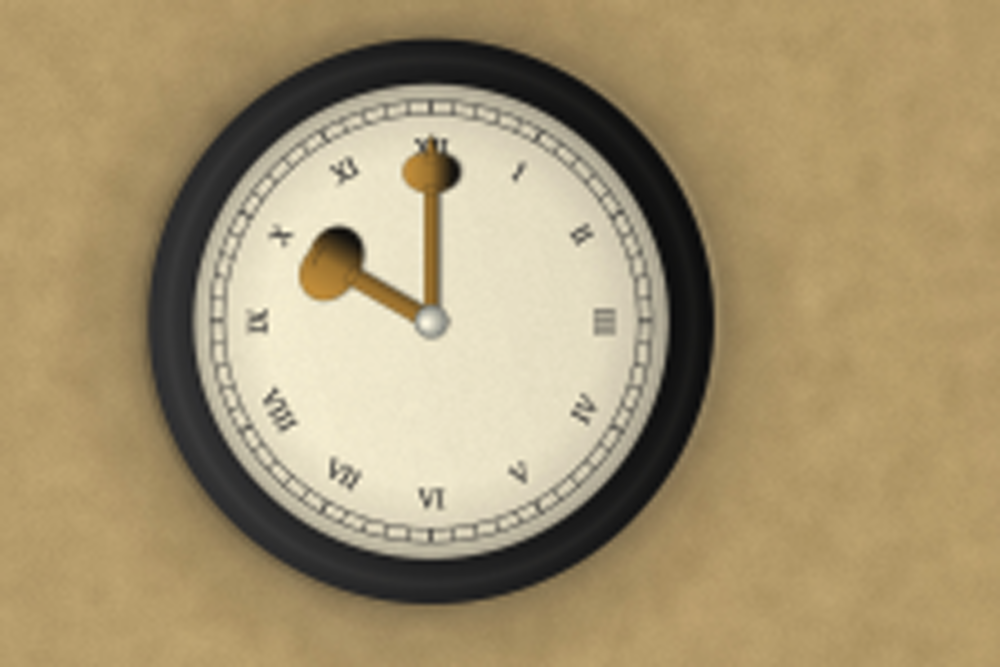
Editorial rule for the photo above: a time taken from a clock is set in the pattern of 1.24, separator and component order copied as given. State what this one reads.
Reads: 10.00
